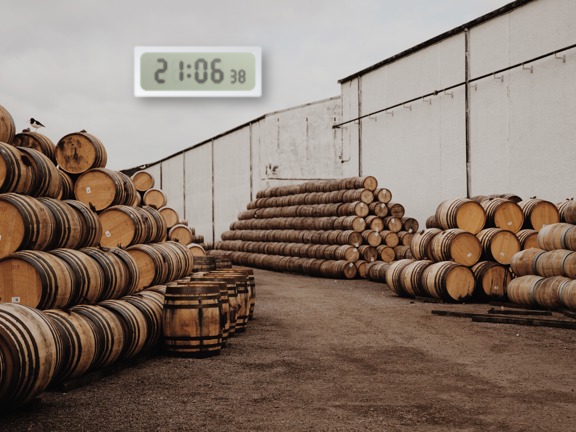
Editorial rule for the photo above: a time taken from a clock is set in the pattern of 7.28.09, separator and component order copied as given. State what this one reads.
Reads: 21.06.38
